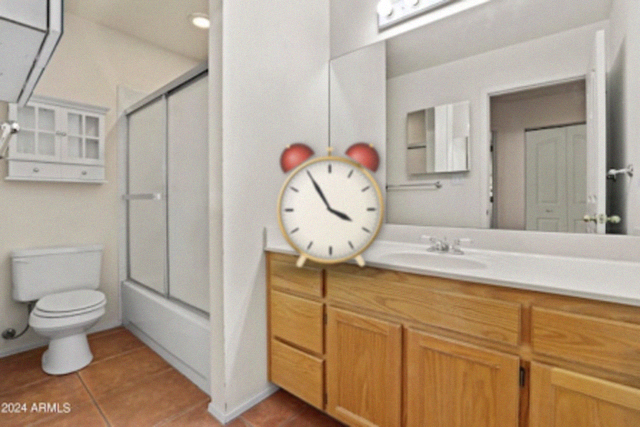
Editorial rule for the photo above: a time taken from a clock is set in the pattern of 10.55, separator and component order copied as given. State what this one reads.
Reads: 3.55
